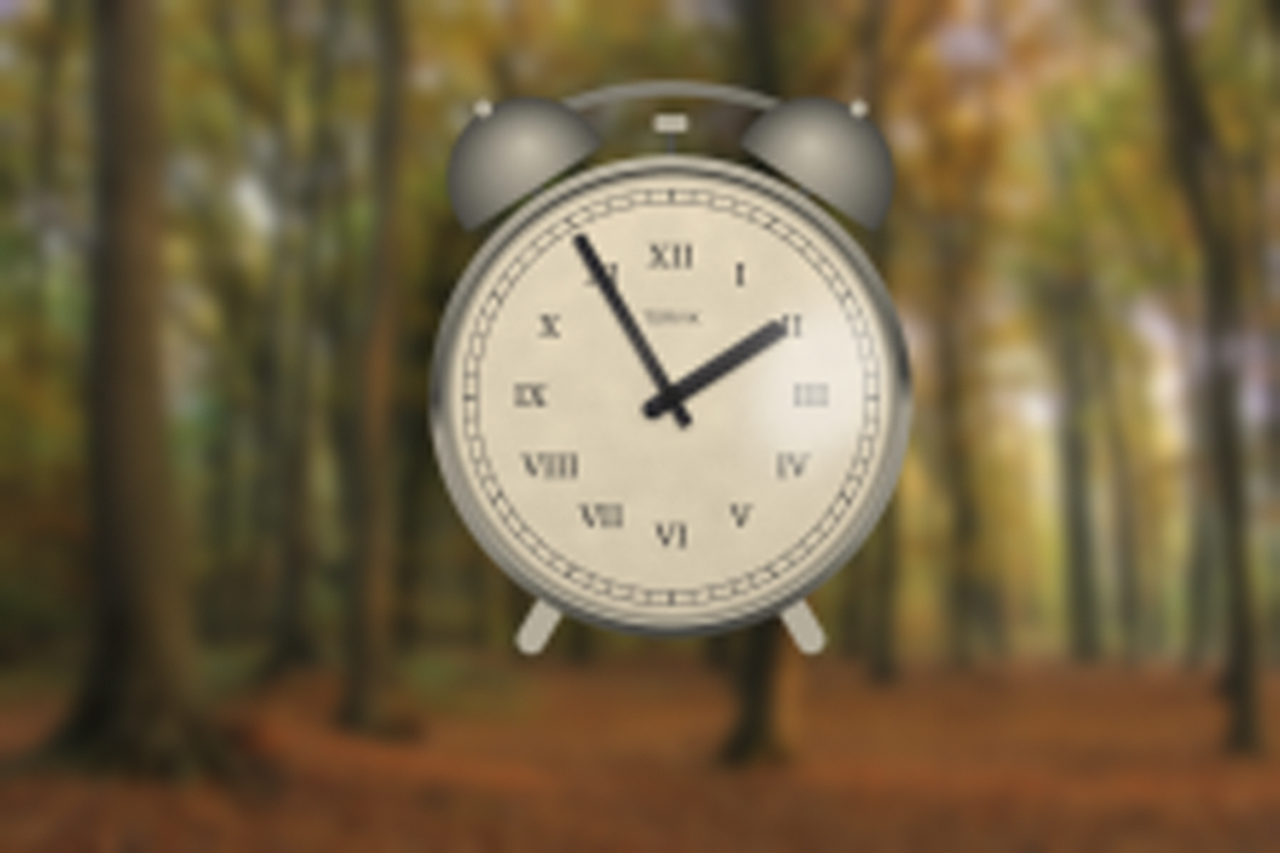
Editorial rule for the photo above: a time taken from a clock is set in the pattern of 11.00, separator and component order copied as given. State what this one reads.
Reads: 1.55
